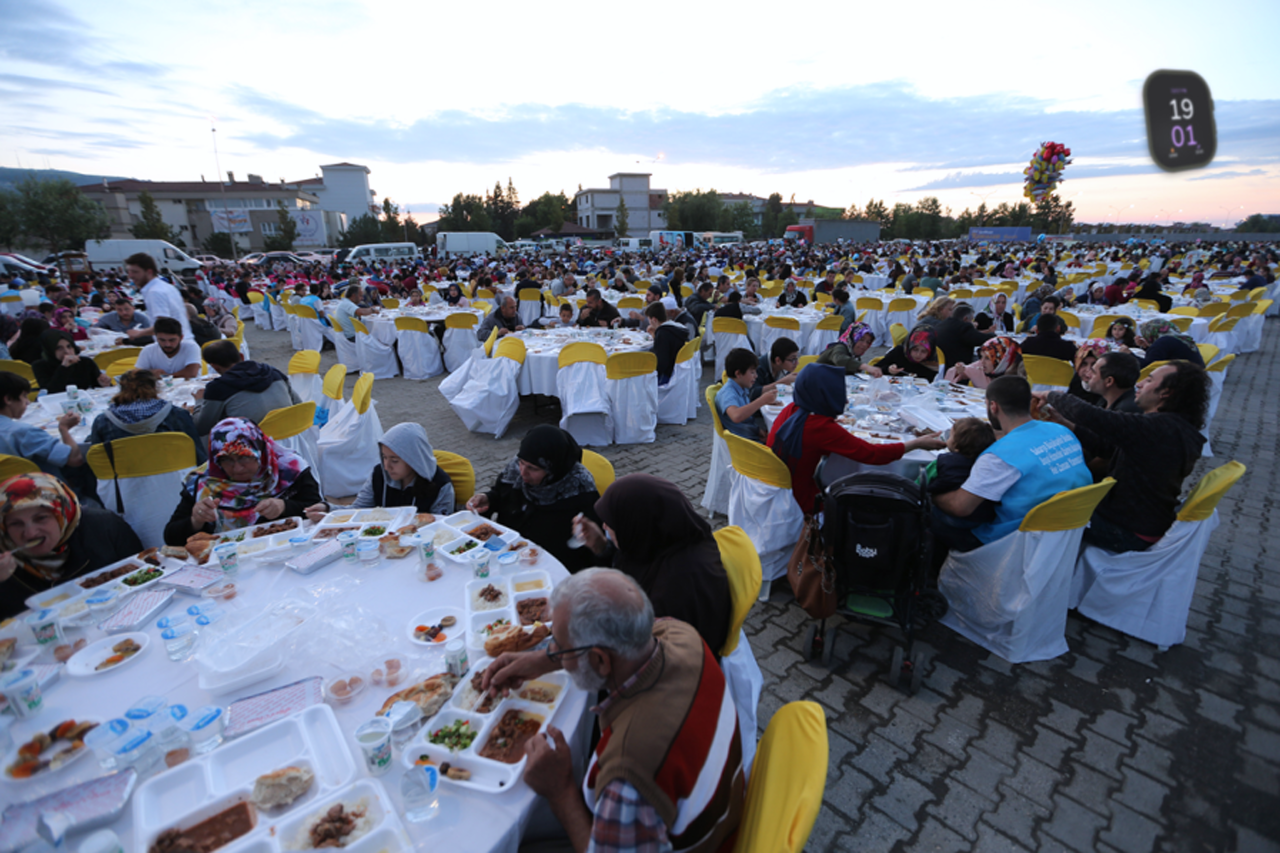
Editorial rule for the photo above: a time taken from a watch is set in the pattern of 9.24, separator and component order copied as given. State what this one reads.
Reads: 19.01
